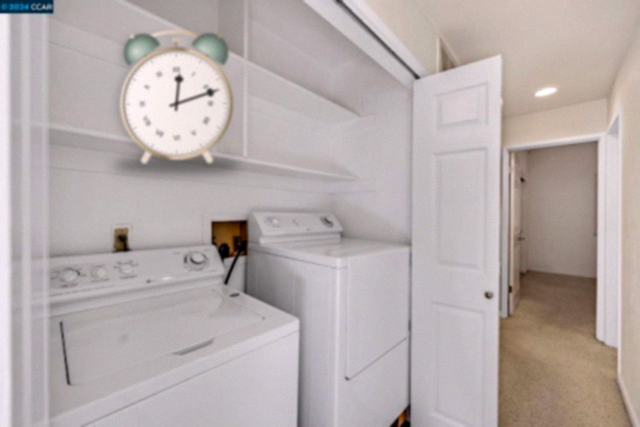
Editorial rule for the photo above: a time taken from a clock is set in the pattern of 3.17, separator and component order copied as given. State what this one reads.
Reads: 12.12
